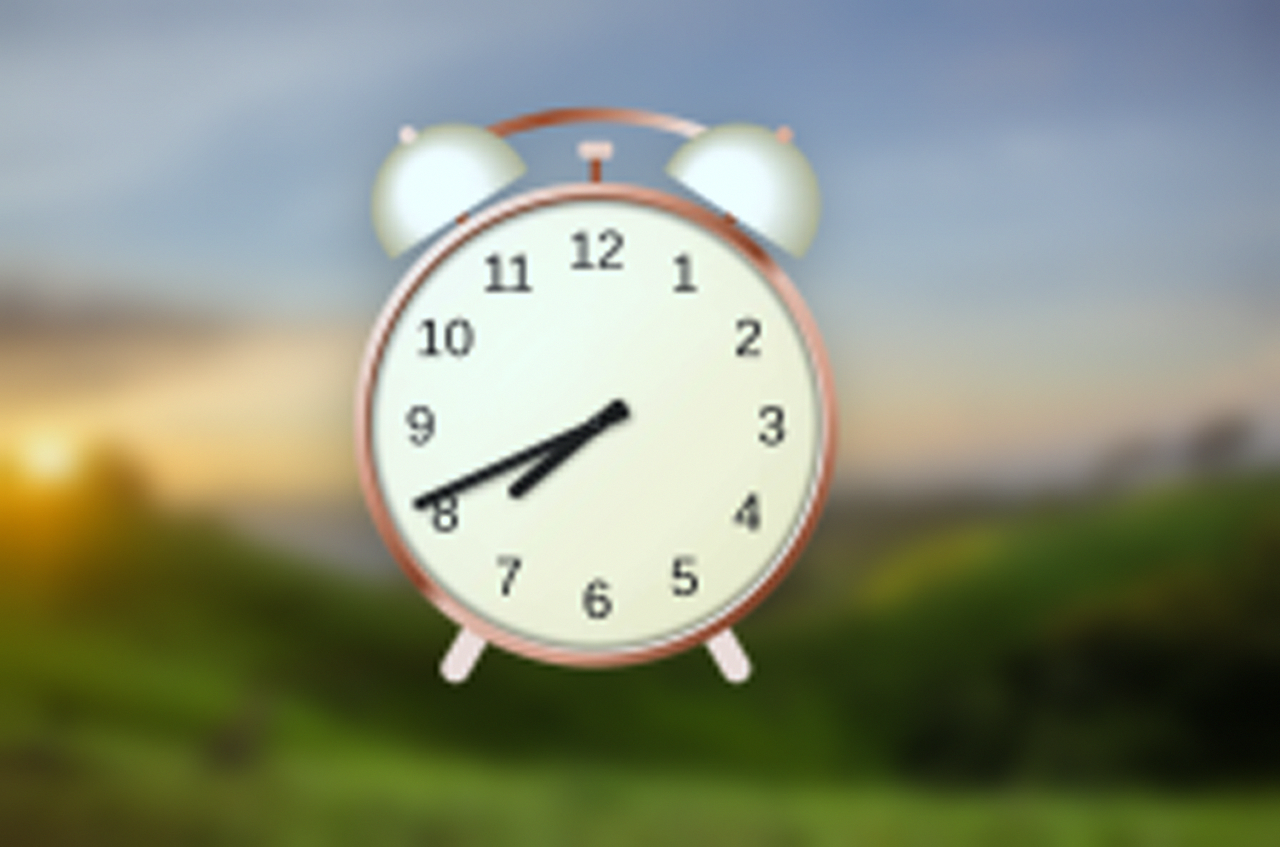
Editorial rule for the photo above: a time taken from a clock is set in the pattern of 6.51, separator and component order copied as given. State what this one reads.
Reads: 7.41
